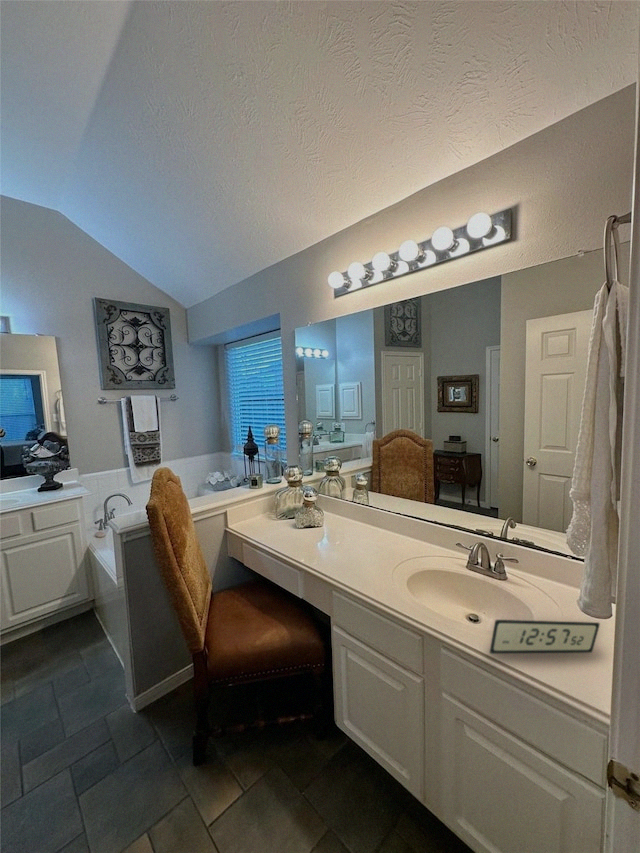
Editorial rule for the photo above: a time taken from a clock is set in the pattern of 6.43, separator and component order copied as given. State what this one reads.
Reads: 12.57
